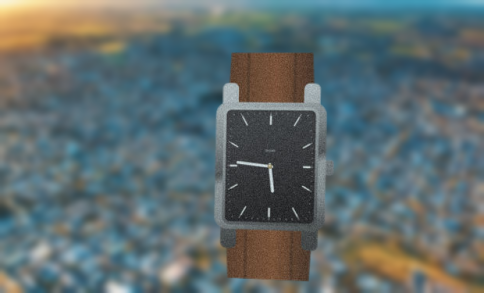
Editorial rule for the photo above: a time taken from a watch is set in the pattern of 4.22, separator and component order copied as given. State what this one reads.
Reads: 5.46
